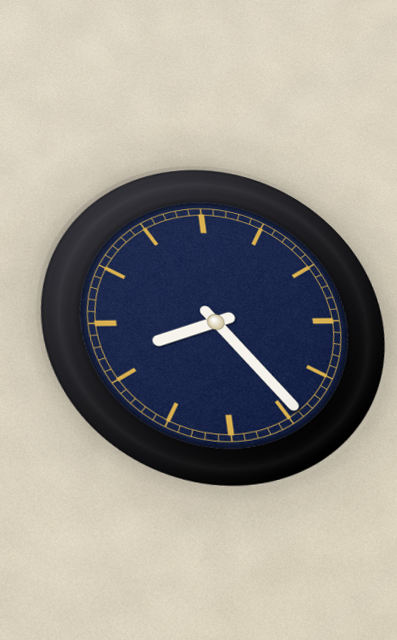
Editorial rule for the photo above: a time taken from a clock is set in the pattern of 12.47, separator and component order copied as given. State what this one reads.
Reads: 8.24
